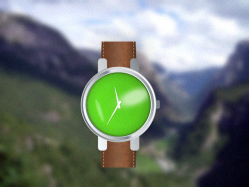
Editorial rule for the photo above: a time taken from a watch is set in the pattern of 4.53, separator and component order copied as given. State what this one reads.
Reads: 11.35
